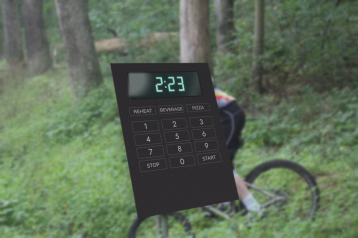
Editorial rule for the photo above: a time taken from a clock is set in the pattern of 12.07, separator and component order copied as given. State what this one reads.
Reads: 2.23
